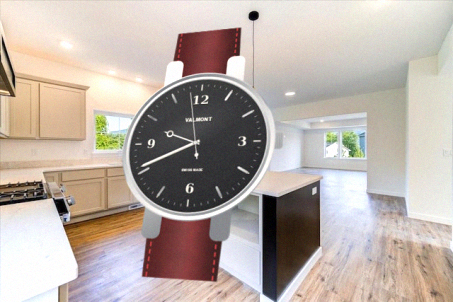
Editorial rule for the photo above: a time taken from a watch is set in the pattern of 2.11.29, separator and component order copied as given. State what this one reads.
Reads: 9.40.58
